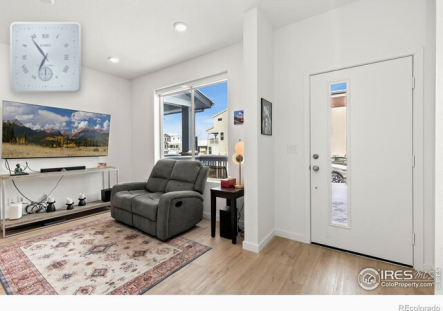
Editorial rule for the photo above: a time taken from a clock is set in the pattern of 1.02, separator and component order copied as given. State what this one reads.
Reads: 6.54
